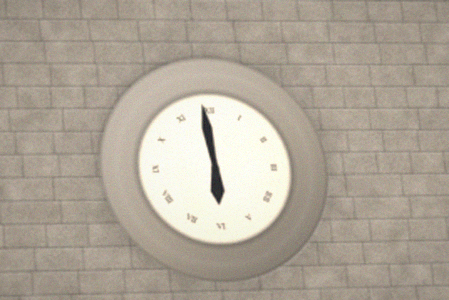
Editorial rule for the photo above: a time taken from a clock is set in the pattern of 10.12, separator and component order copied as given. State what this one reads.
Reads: 5.59
